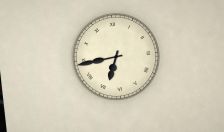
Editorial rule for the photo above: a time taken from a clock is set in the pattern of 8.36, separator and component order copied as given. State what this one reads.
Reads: 6.44
